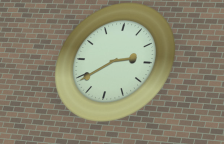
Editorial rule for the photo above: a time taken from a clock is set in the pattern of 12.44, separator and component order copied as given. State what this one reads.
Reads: 2.39
